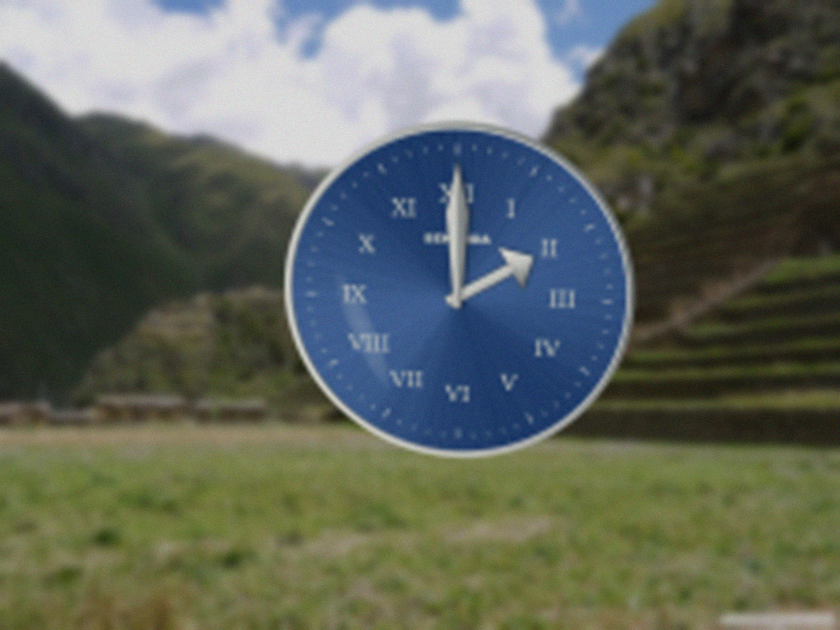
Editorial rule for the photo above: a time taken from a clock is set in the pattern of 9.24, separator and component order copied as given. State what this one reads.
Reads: 2.00
